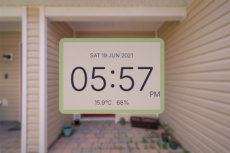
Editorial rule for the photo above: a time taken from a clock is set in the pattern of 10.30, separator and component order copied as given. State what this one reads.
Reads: 5.57
